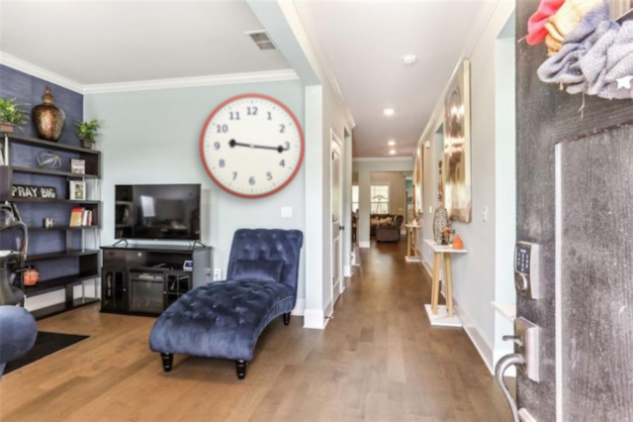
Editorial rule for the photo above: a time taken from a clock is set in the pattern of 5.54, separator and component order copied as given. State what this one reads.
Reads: 9.16
